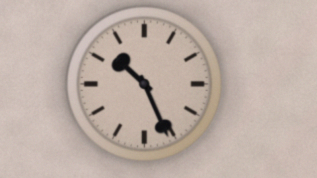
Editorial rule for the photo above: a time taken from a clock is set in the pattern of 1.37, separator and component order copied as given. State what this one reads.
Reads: 10.26
